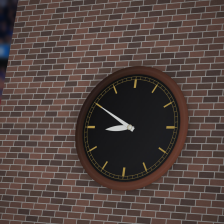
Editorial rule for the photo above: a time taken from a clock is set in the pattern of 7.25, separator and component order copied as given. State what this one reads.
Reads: 8.50
